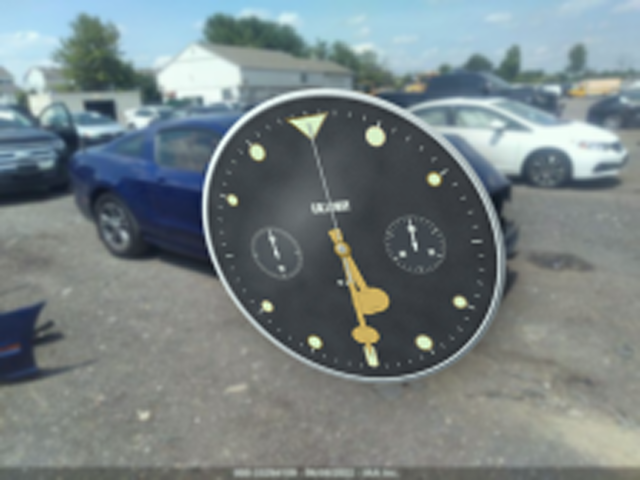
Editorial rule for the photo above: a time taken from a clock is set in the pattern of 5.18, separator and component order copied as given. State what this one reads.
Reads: 5.30
